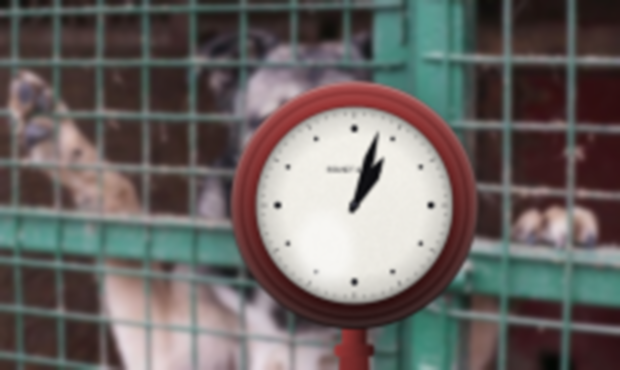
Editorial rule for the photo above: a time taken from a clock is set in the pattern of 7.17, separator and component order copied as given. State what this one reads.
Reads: 1.03
